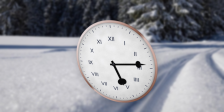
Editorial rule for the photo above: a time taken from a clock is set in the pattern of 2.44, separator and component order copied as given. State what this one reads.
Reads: 5.14
